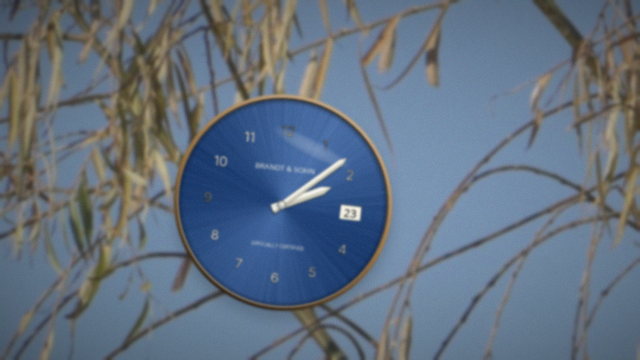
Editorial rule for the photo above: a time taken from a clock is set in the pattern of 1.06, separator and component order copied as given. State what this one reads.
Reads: 2.08
